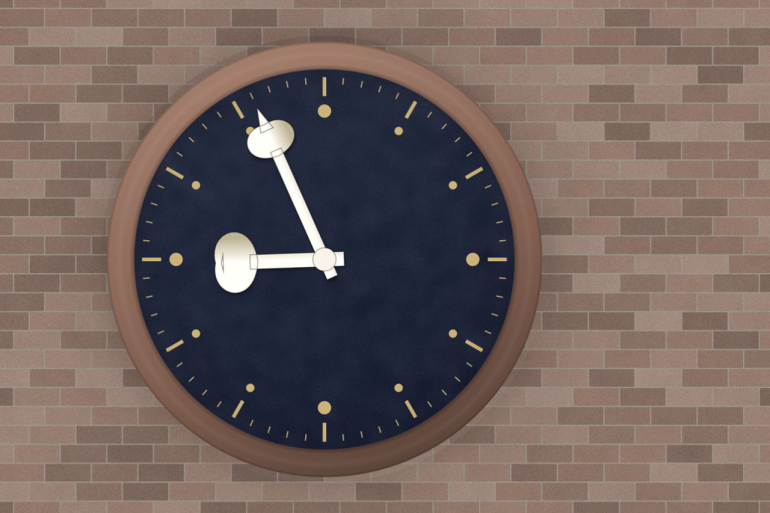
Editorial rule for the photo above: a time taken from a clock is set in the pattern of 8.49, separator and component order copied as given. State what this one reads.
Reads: 8.56
